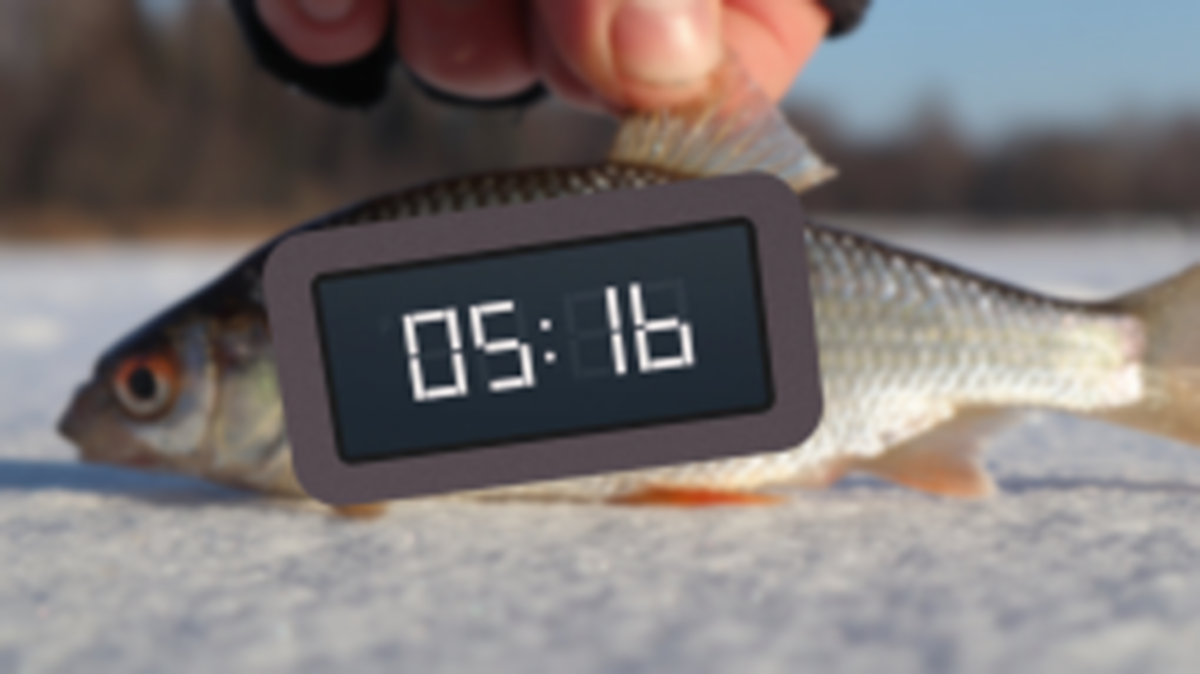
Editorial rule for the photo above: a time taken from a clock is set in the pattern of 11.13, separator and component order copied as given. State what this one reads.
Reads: 5.16
